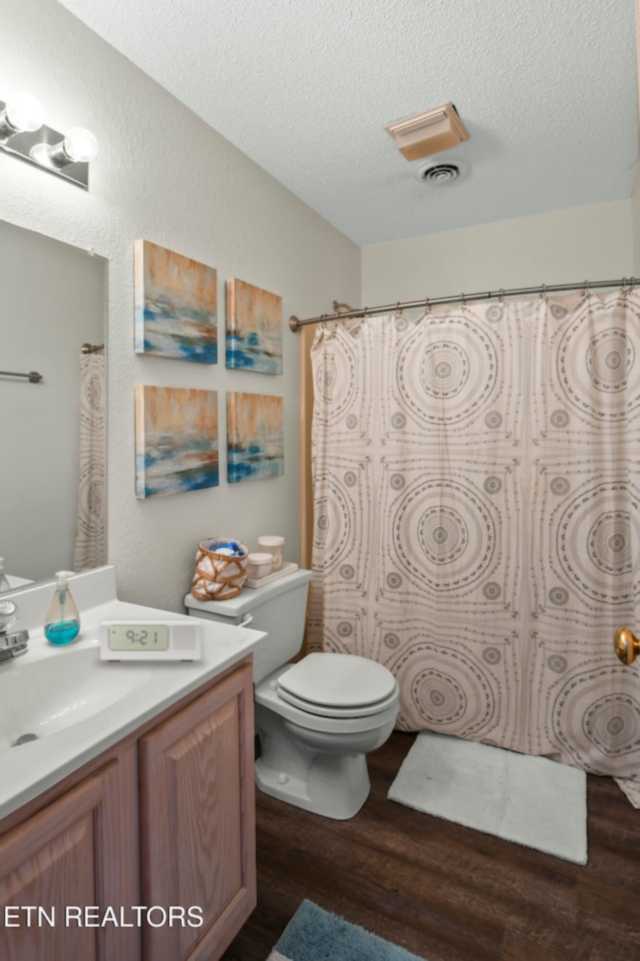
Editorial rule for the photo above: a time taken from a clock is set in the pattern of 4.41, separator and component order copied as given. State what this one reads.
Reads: 9.21
